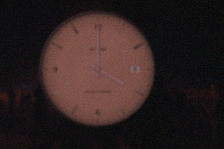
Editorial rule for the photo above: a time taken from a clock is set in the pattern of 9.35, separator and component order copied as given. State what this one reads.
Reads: 4.00
